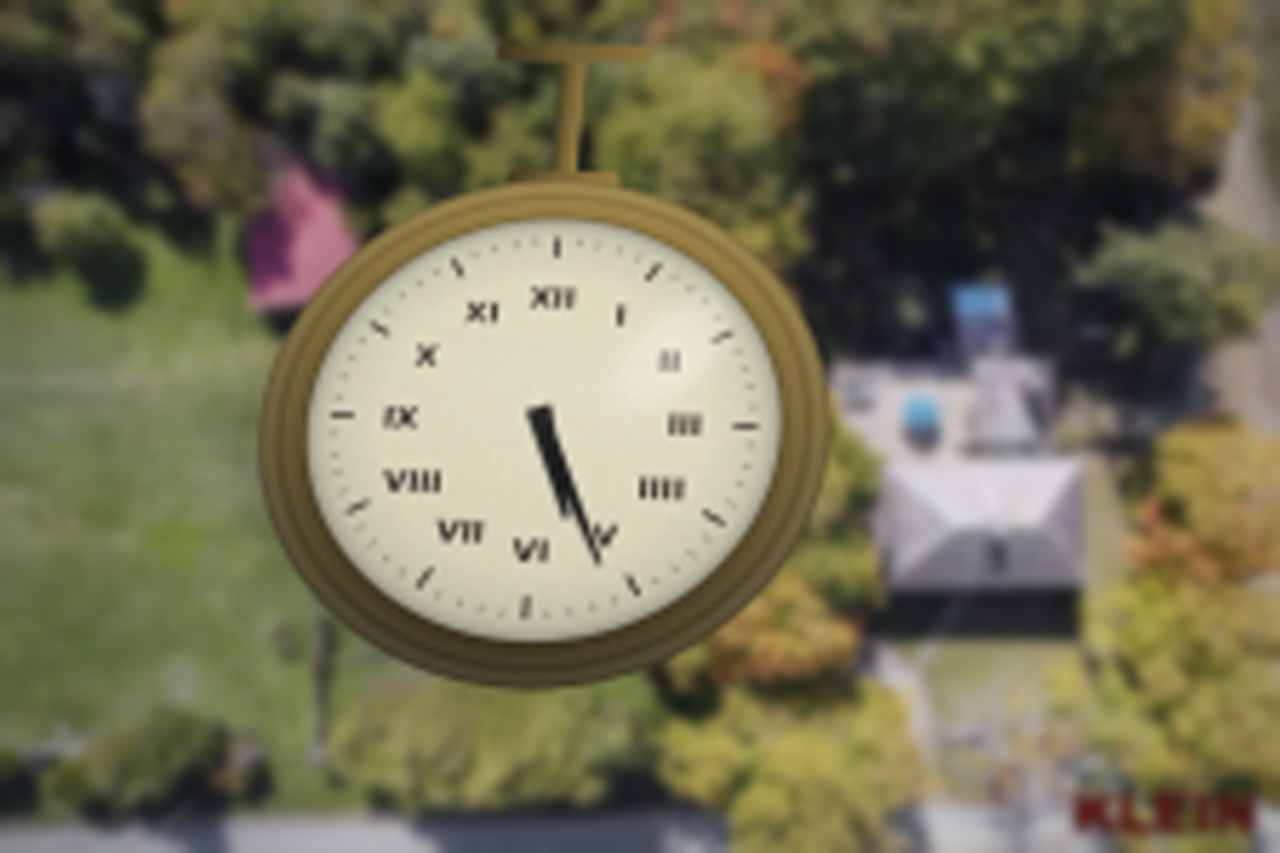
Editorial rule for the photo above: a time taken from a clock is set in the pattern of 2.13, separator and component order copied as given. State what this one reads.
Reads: 5.26
